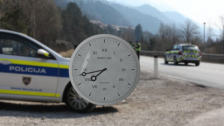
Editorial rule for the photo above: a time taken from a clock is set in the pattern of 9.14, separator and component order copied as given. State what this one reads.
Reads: 7.43
